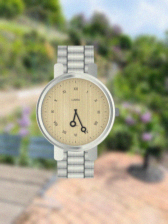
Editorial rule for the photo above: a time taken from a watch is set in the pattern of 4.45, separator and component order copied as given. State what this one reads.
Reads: 6.26
